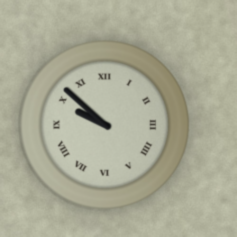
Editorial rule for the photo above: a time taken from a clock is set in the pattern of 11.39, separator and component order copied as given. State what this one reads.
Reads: 9.52
